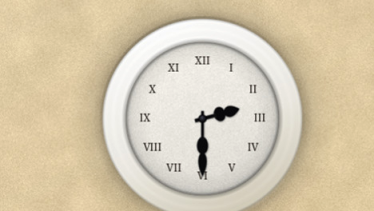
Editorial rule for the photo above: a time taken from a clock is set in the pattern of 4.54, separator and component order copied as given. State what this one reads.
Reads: 2.30
